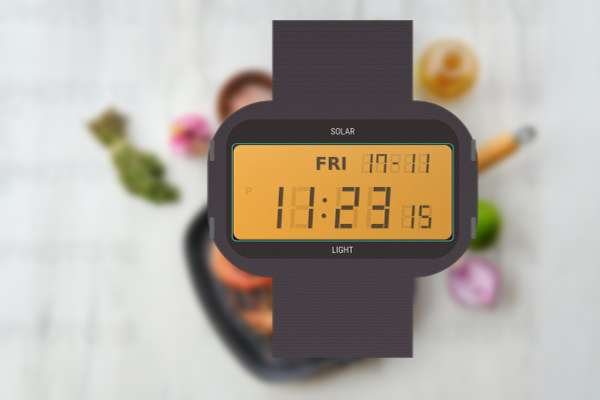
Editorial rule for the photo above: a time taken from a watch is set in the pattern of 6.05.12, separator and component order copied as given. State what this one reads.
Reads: 11.23.15
